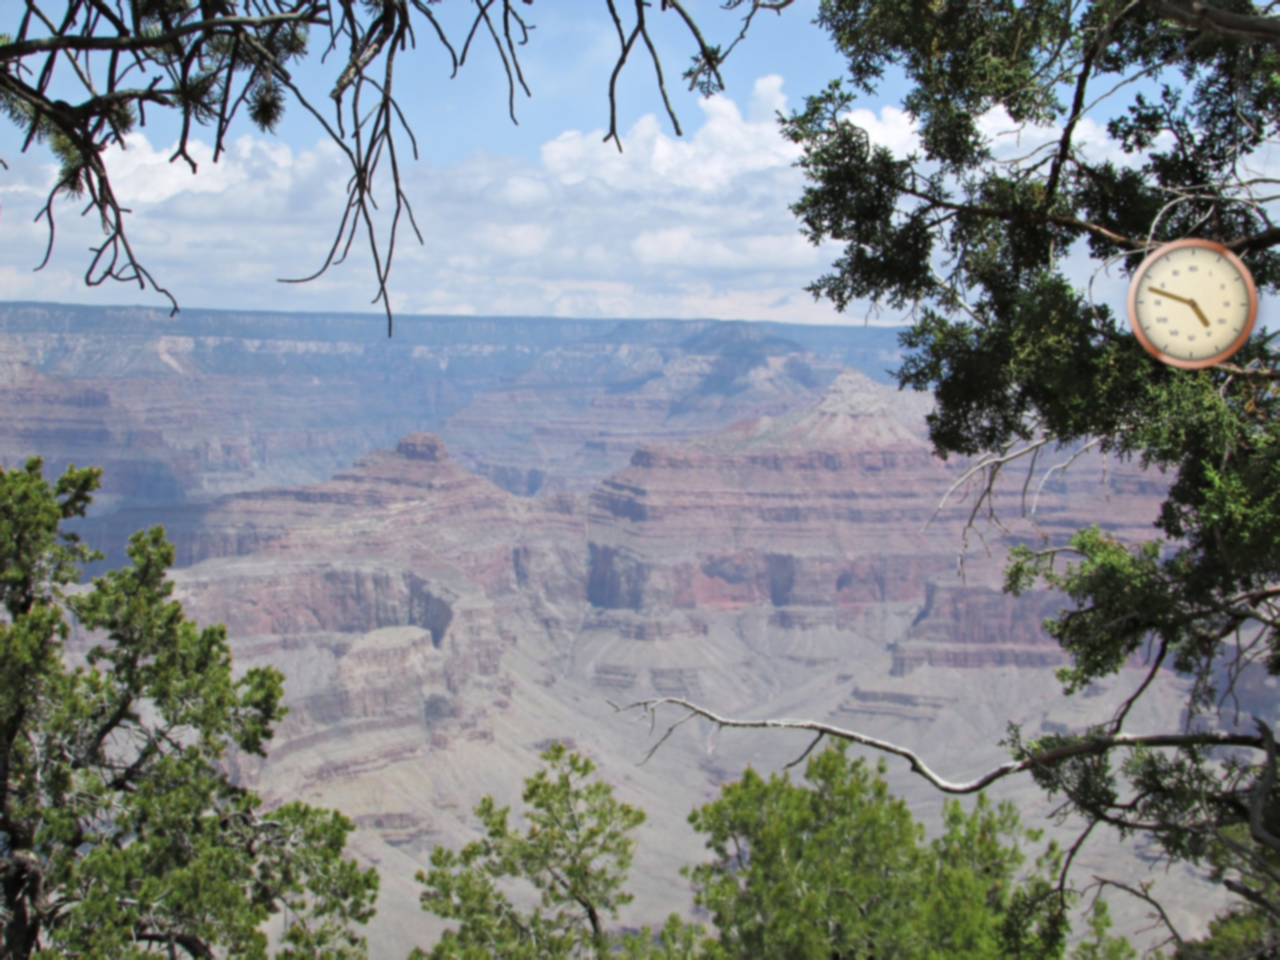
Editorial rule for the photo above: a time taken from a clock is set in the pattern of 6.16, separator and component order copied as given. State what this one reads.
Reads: 4.48
